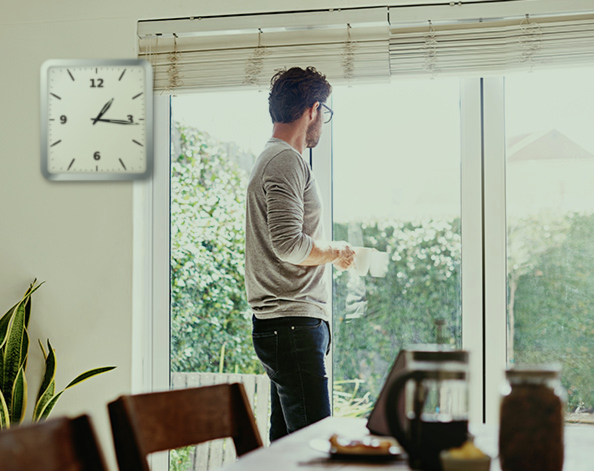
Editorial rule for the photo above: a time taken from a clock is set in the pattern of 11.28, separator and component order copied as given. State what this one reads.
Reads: 1.16
